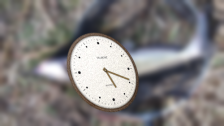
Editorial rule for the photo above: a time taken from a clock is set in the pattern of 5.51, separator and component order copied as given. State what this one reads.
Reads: 5.19
